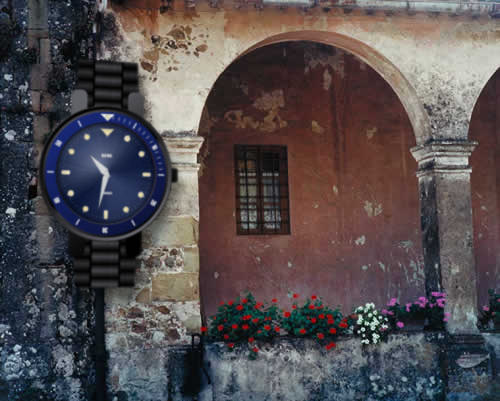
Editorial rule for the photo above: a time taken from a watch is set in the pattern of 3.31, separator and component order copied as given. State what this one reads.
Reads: 10.32
